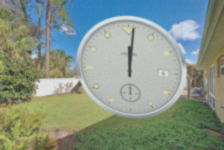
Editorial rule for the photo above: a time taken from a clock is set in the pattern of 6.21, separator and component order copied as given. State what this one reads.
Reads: 12.01
